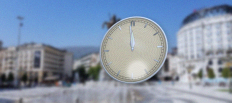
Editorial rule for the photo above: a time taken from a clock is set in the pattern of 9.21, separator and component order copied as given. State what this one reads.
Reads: 11.59
